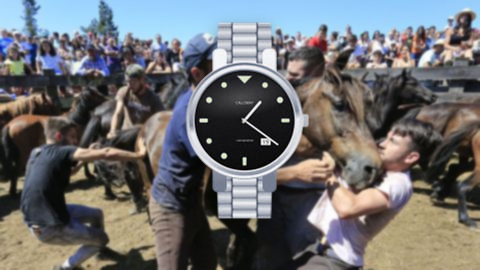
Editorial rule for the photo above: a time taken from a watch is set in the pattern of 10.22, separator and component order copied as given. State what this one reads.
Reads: 1.21
